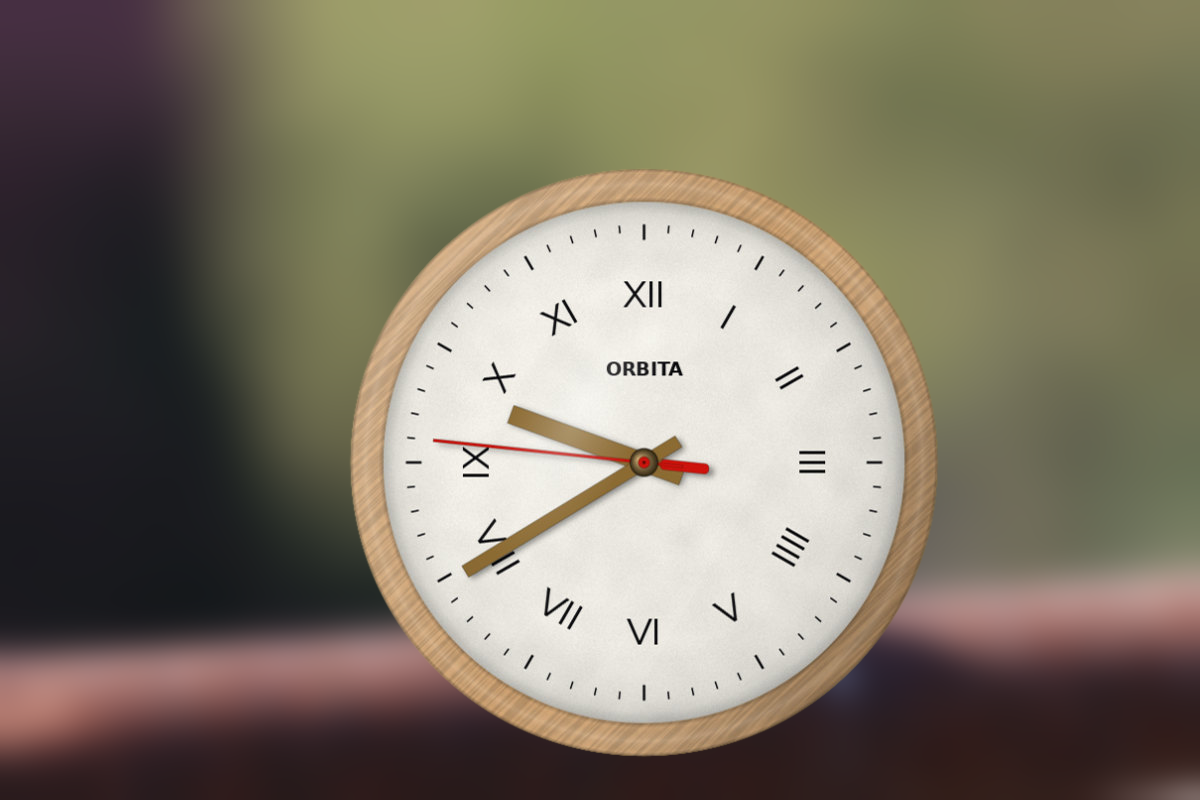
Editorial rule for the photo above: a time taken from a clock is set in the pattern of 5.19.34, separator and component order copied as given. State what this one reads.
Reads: 9.39.46
